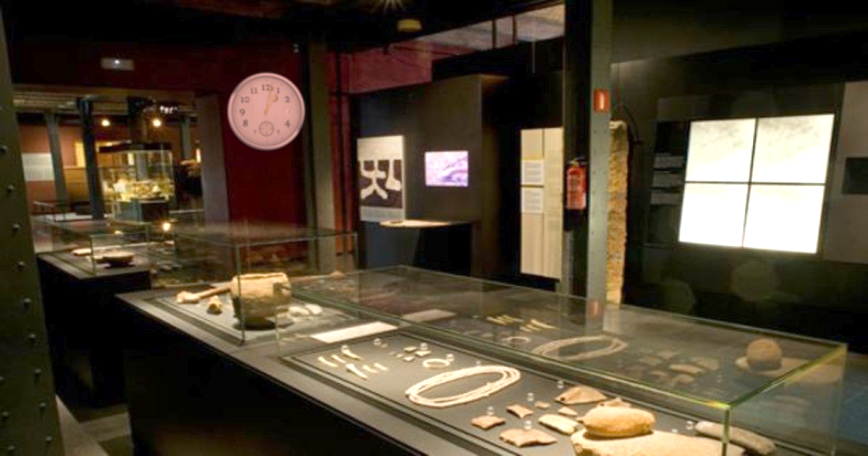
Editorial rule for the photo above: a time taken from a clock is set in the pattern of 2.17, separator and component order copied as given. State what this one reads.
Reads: 1.02
